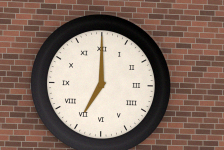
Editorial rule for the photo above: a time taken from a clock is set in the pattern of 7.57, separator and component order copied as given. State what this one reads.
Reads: 7.00
